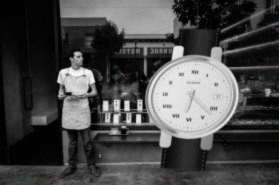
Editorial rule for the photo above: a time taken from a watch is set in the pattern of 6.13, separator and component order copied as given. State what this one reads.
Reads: 6.22
